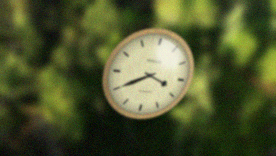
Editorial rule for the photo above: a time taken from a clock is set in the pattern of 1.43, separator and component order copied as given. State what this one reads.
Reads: 3.40
